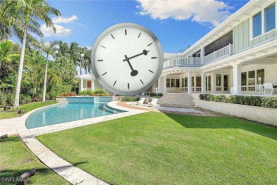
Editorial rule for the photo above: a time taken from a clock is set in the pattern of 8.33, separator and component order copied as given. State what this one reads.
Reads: 5.12
